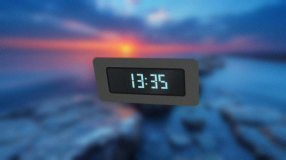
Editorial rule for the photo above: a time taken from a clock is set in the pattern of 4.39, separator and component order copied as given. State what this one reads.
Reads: 13.35
